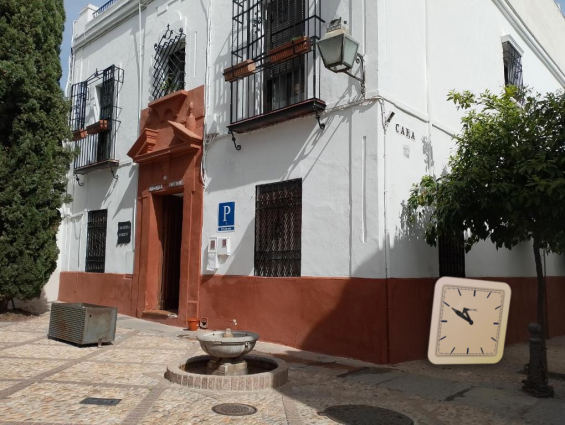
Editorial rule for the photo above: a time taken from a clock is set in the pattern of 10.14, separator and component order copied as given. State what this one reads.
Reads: 10.50
